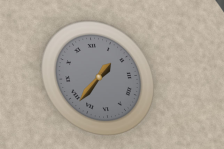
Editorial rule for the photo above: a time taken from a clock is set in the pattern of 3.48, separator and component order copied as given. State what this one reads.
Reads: 1.38
